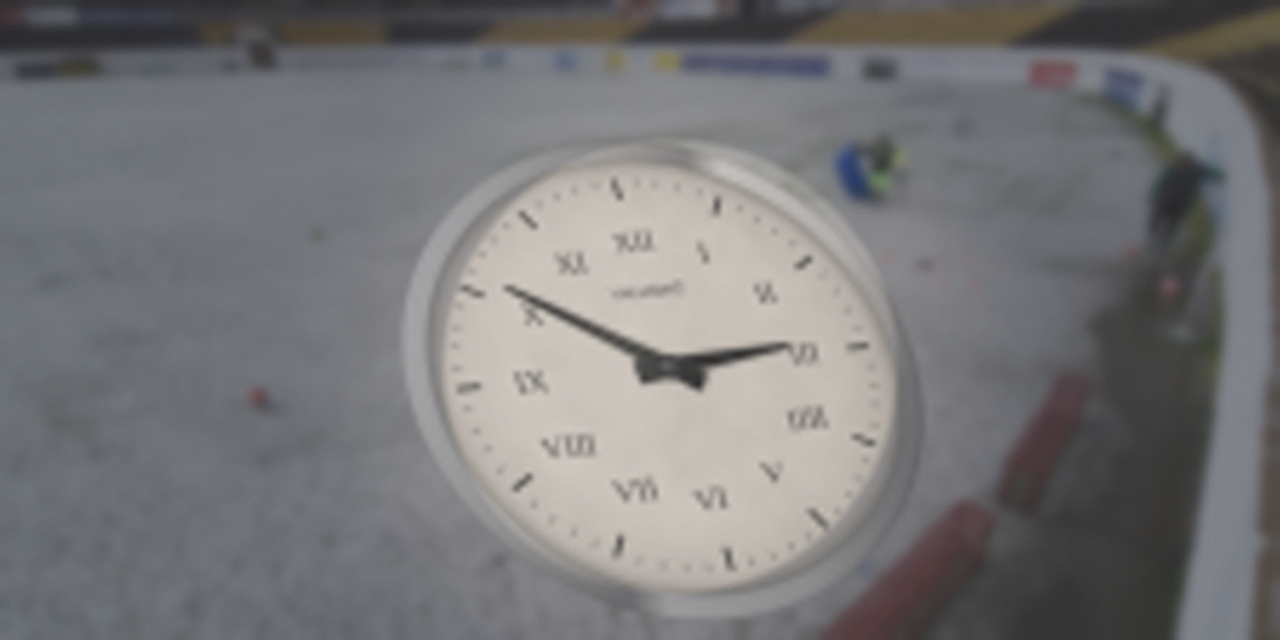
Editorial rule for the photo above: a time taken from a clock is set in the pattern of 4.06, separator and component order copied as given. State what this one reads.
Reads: 2.51
